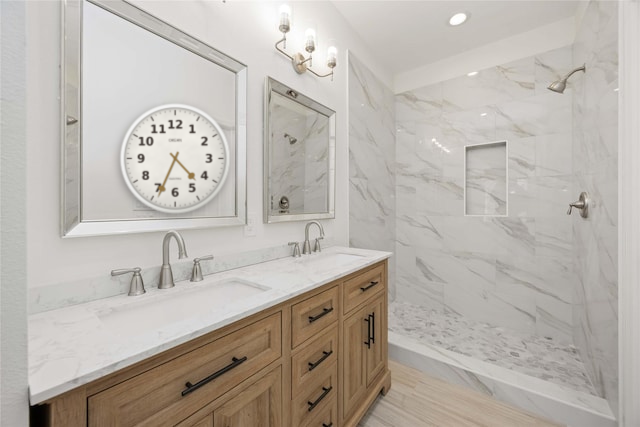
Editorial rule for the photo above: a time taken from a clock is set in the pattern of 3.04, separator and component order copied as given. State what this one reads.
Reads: 4.34
